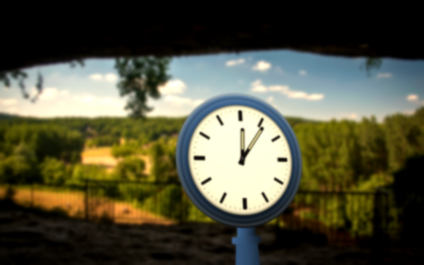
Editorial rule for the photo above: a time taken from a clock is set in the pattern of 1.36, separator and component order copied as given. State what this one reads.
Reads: 12.06
